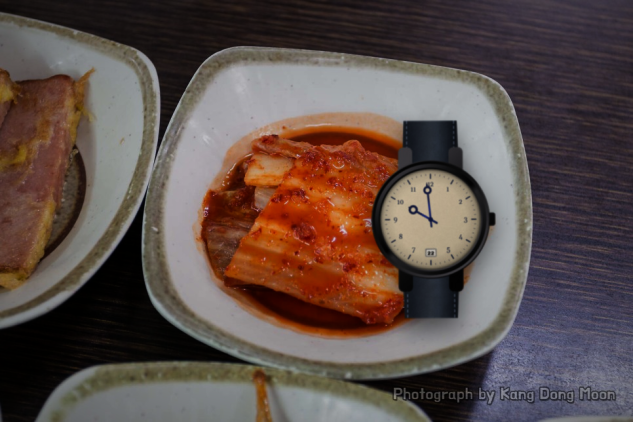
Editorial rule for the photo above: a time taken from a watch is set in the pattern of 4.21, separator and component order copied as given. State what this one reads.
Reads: 9.59
